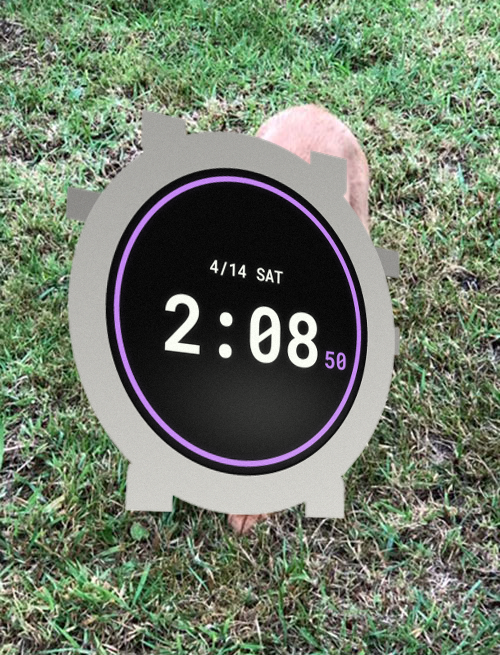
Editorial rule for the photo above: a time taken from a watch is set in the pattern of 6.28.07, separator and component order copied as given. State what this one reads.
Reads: 2.08.50
